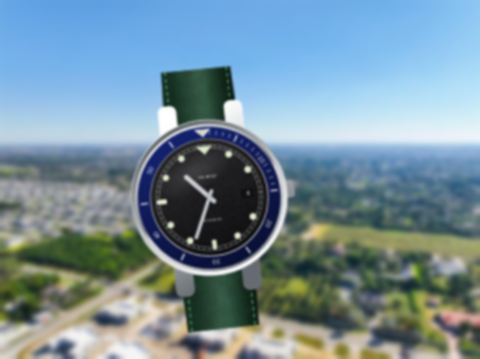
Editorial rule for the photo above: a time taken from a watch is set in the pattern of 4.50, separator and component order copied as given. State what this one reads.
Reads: 10.34
